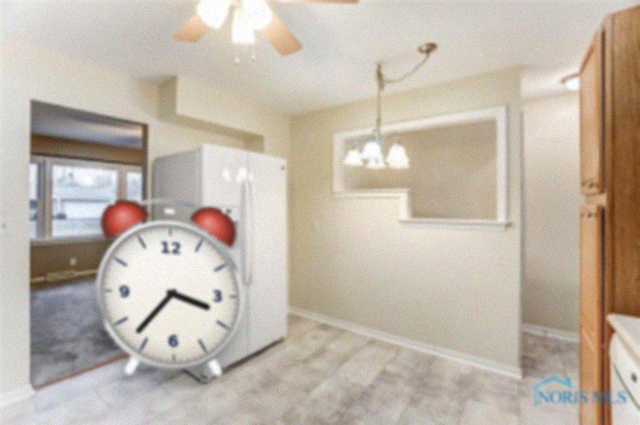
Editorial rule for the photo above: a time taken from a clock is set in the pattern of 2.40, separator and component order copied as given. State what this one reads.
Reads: 3.37
